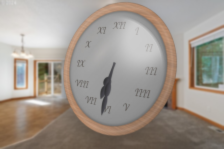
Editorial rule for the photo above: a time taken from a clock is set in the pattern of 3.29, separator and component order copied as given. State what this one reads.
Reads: 6.31
